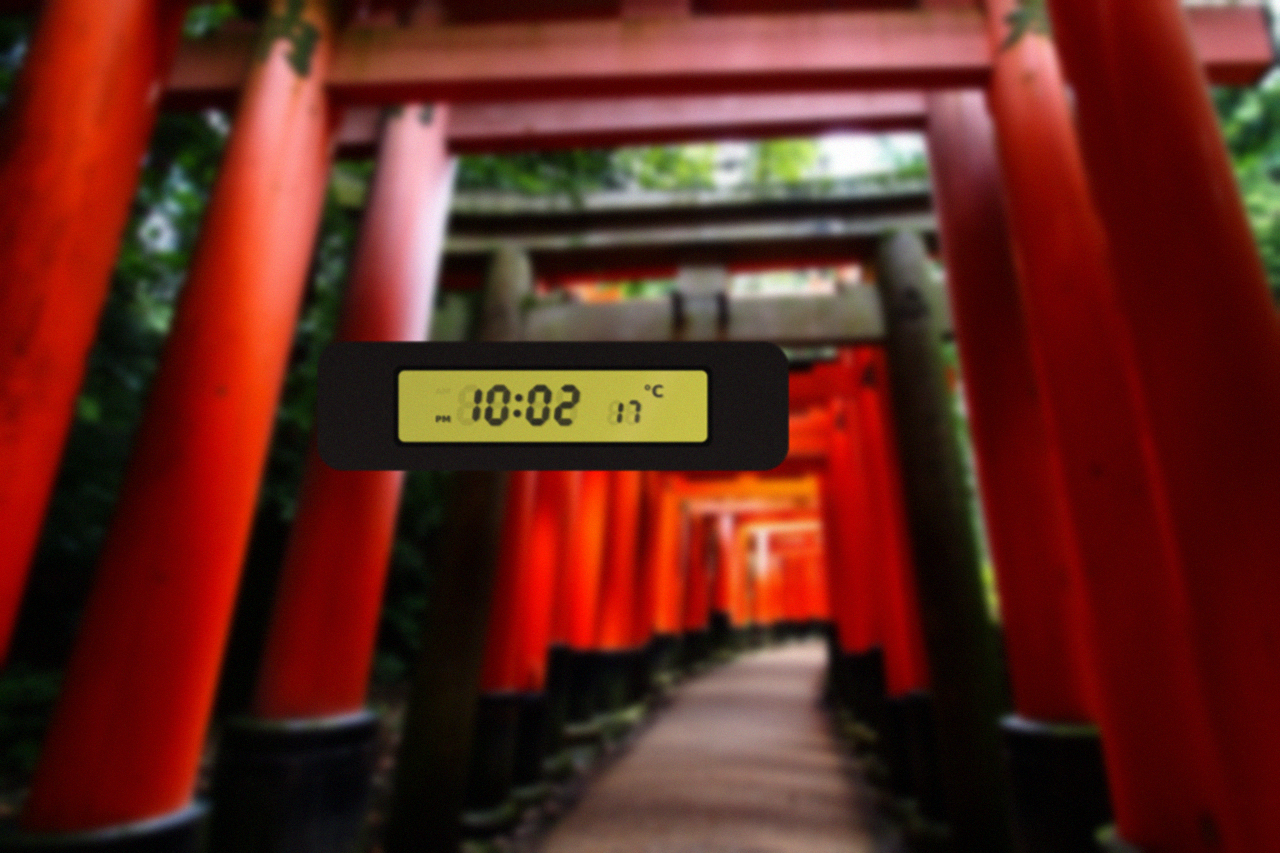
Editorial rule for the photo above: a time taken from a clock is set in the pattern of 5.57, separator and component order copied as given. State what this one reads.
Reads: 10.02
